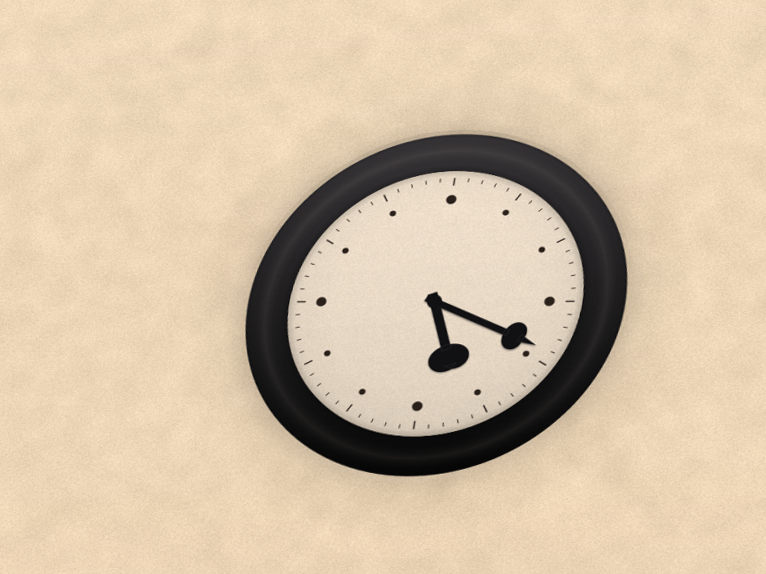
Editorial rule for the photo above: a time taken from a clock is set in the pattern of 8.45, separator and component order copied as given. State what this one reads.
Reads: 5.19
